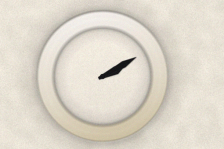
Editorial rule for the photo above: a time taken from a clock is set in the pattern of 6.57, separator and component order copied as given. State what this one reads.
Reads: 2.10
